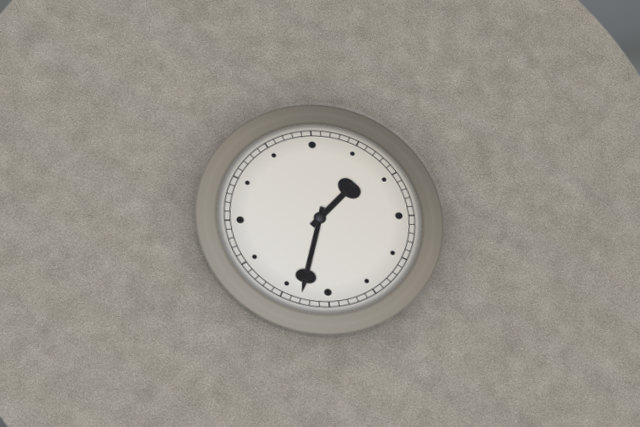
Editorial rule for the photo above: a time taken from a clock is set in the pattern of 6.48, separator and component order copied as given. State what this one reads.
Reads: 1.33
